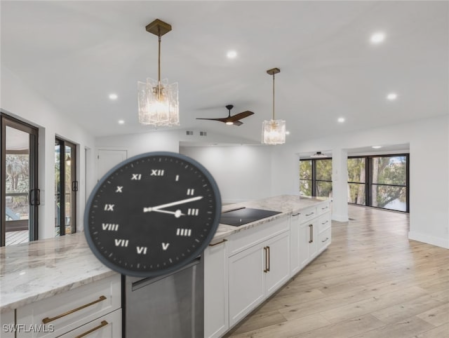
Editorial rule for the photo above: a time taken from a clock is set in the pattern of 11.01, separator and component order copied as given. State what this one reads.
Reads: 3.12
